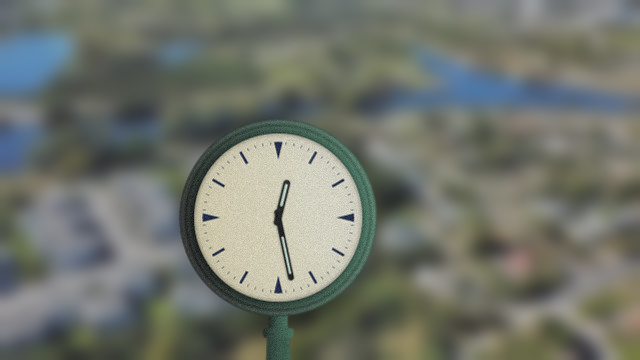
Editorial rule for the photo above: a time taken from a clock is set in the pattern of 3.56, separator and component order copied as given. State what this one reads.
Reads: 12.28
